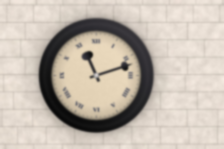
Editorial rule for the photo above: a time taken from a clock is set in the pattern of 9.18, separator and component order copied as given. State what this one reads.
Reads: 11.12
